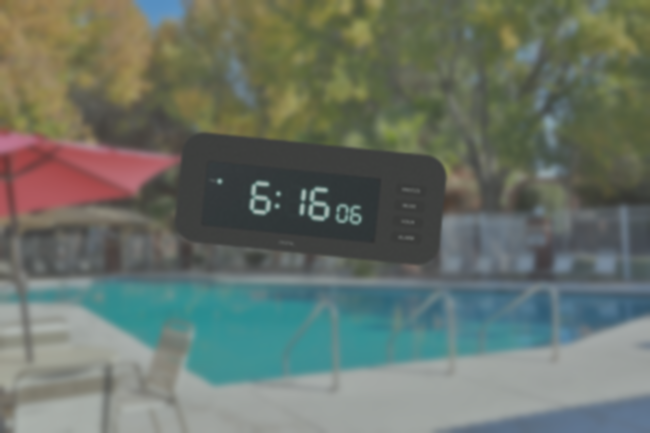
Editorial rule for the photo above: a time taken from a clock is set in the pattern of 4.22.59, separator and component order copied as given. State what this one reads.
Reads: 6.16.06
